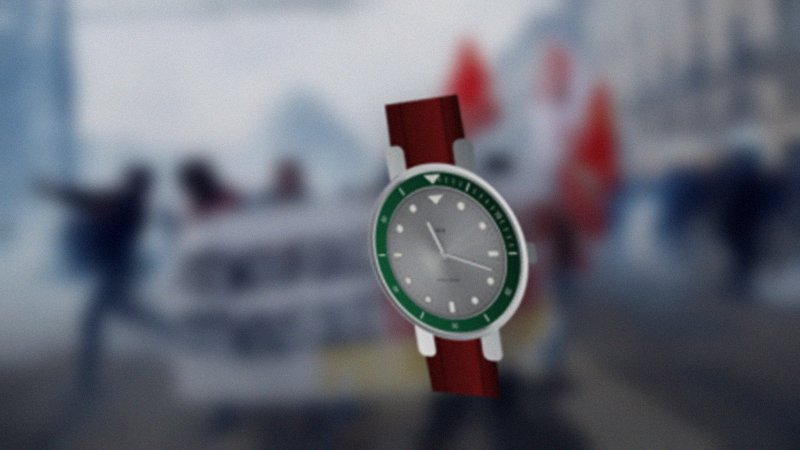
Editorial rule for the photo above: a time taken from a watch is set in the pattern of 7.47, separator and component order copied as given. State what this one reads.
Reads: 11.18
